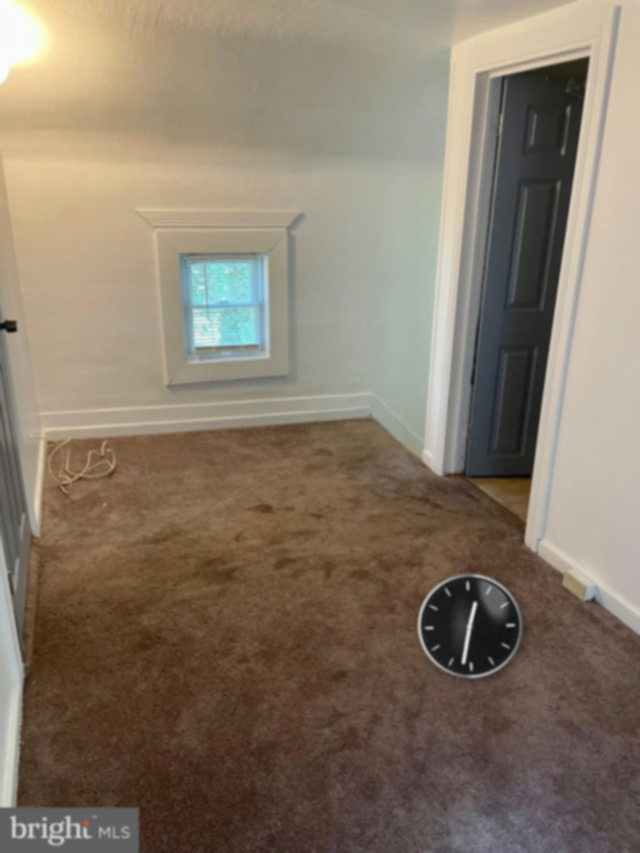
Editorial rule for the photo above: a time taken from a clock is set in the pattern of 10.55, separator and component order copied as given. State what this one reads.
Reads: 12.32
